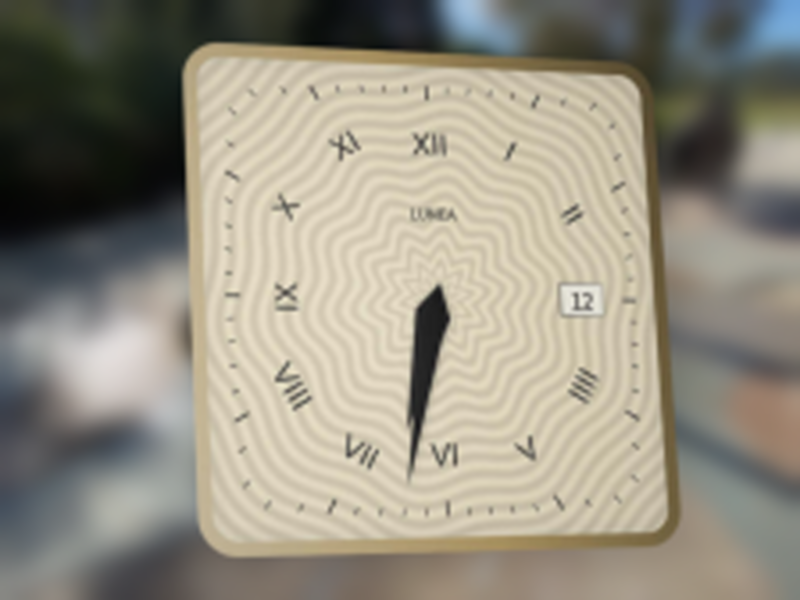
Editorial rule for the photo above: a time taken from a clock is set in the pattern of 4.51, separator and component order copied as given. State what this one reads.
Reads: 6.32
